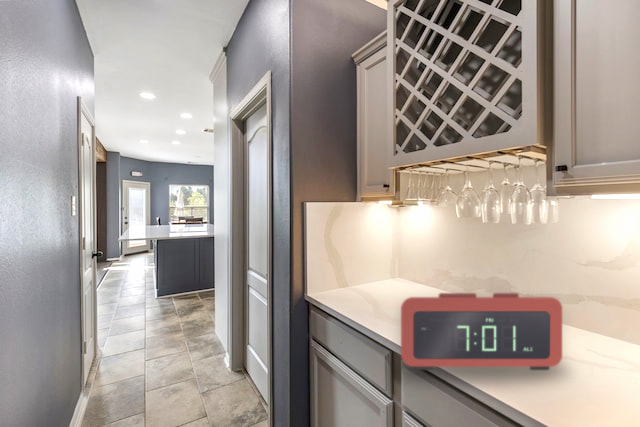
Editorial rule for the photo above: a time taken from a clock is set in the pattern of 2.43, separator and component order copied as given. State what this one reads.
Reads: 7.01
